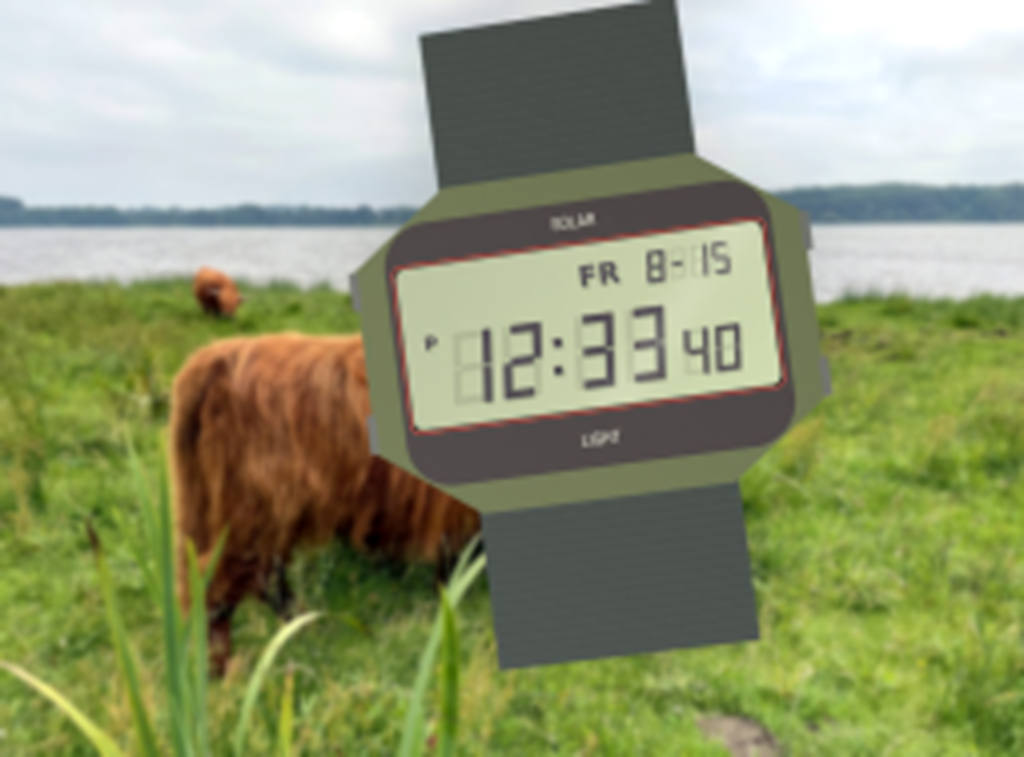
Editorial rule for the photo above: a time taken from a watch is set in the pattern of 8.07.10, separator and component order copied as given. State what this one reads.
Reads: 12.33.40
